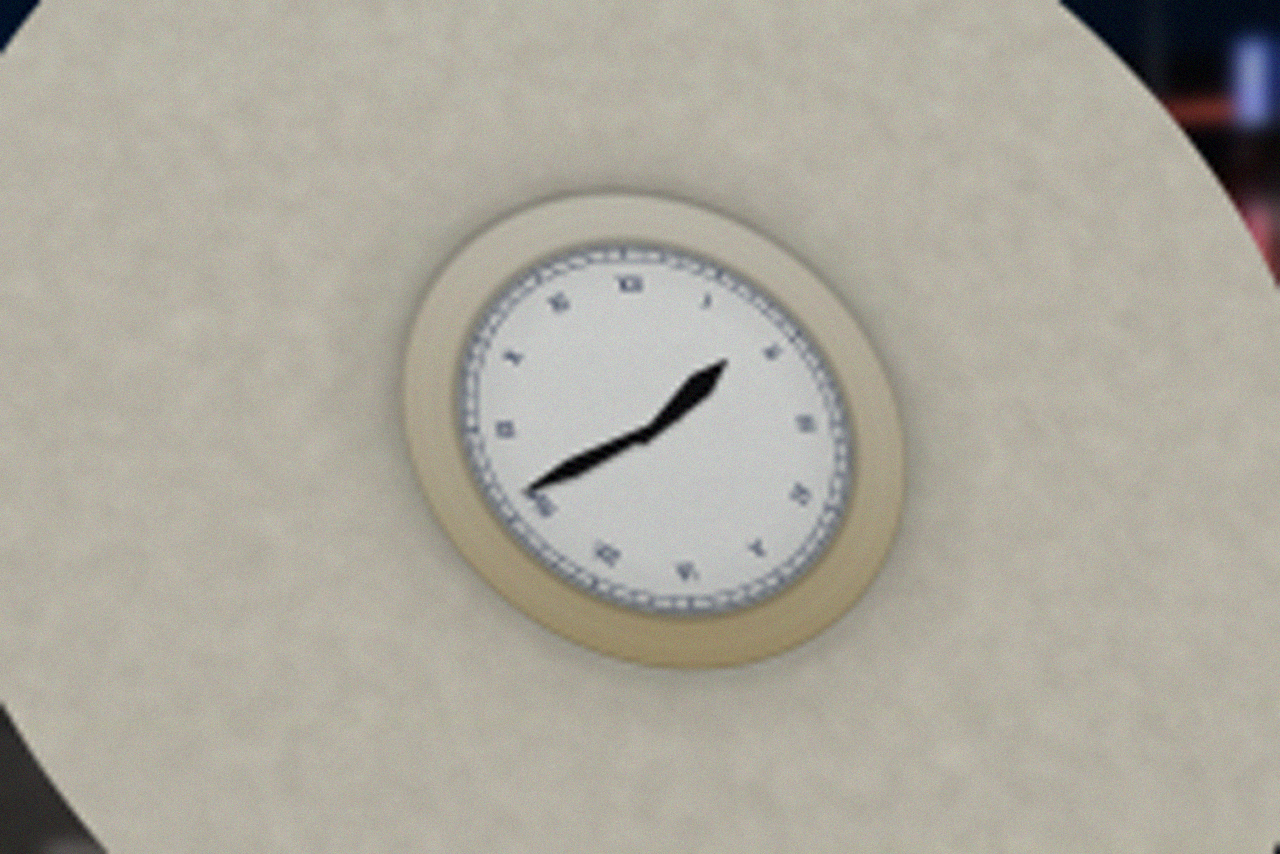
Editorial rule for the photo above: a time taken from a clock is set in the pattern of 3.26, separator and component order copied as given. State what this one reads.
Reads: 1.41
